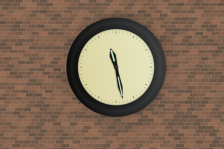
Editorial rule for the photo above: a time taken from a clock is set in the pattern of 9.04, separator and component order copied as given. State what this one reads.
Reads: 11.28
